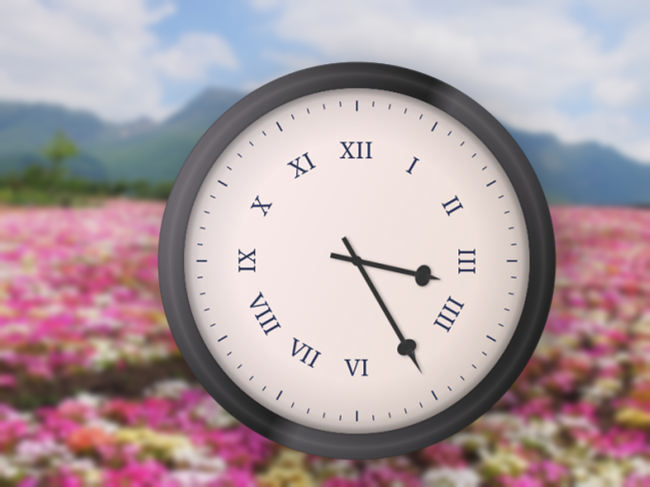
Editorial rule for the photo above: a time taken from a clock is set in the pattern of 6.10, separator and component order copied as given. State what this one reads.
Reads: 3.25
